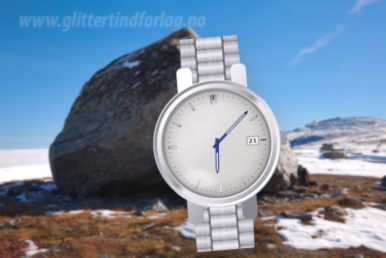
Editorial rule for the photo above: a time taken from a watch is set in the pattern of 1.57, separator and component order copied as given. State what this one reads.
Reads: 6.08
